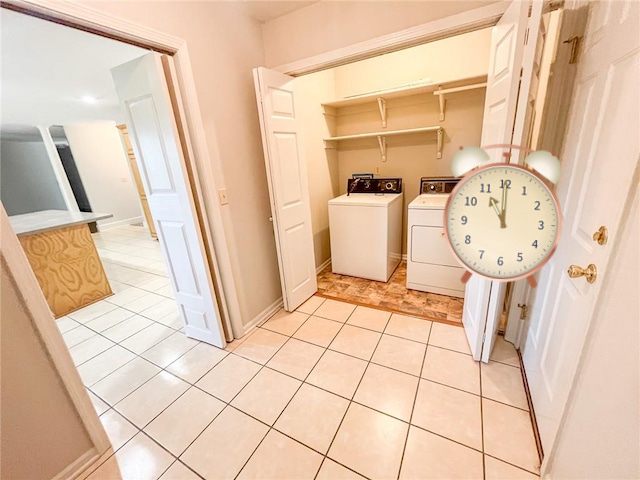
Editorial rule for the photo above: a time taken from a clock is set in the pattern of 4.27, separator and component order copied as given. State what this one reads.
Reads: 11.00
